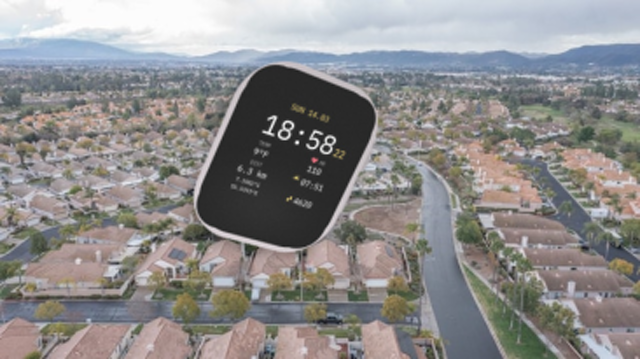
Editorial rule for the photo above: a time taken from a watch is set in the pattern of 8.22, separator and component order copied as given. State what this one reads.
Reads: 18.58
